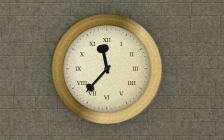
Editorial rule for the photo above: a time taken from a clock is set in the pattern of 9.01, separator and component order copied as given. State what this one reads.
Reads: 11.37
